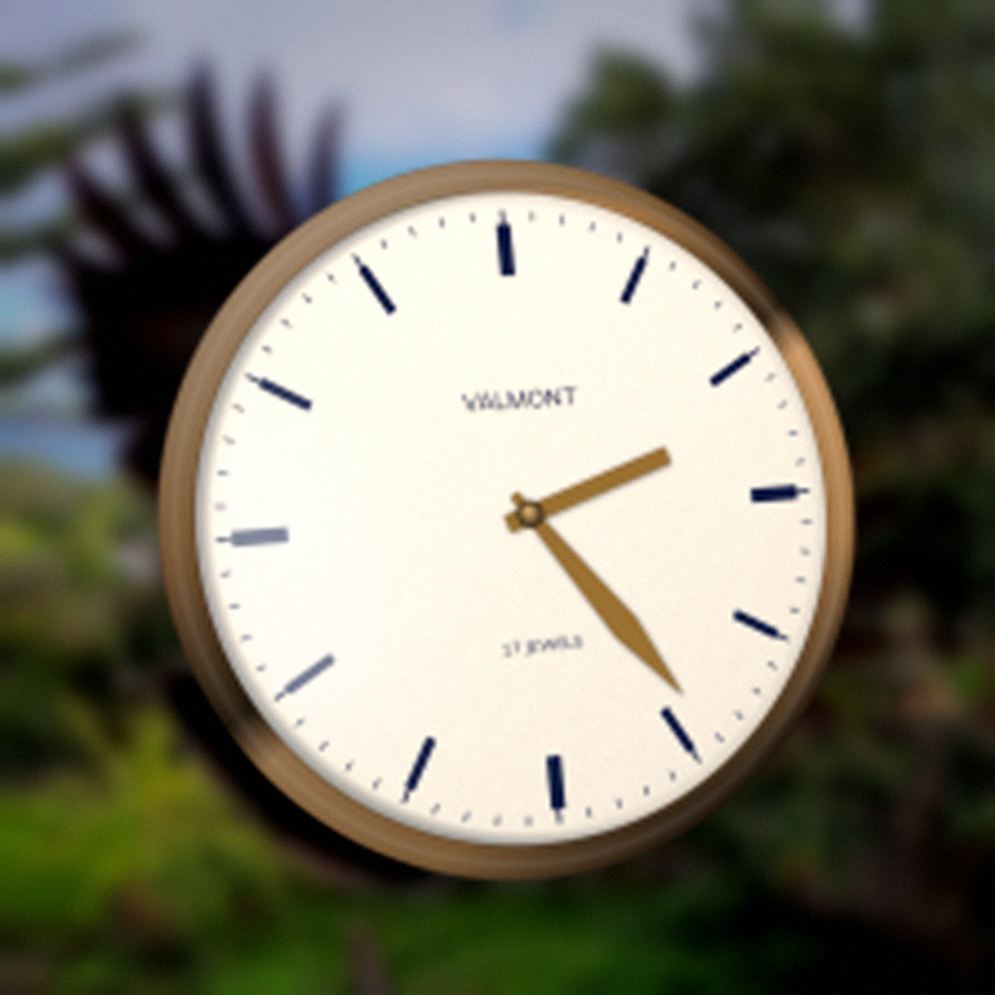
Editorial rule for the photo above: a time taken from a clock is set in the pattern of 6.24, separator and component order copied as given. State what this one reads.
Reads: 2.24
